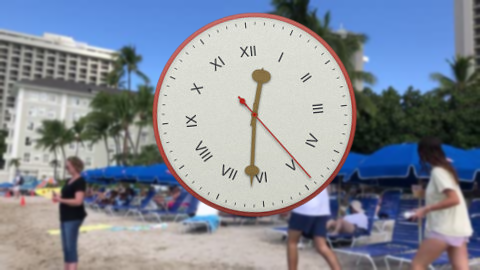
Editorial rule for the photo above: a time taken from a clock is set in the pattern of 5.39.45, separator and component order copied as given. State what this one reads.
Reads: 12.31.24
